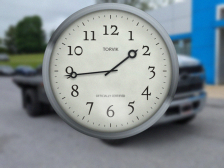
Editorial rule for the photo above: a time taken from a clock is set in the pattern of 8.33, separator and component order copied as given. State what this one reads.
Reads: 1.44
